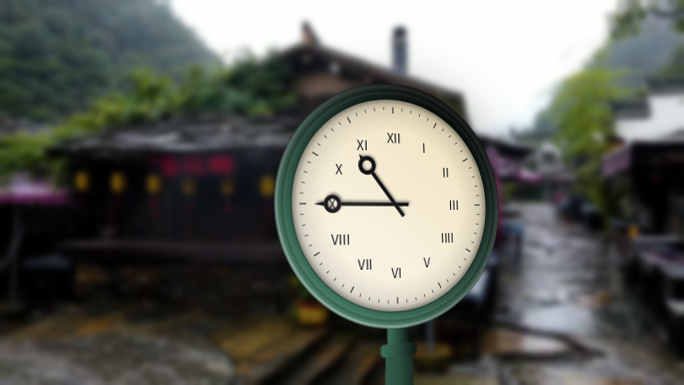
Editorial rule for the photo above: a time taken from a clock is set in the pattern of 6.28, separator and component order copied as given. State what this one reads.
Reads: 10.45
